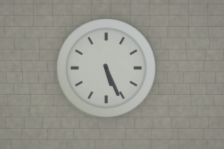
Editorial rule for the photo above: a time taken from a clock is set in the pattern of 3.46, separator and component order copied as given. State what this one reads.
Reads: 5.26
